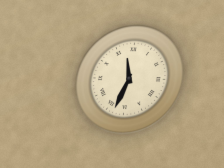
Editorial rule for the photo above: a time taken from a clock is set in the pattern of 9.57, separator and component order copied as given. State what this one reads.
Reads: 11.33
